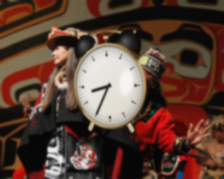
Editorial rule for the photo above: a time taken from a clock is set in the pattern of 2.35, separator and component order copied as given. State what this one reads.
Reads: 8.35
